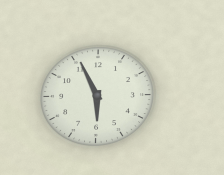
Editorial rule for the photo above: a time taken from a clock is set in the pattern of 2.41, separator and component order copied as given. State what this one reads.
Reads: 5.56
